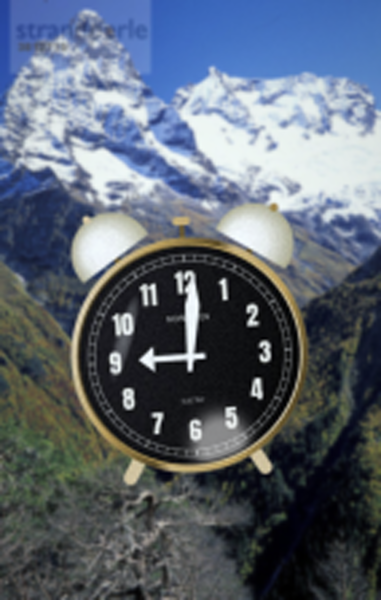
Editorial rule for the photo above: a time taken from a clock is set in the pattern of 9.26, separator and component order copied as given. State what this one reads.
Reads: 9.01
